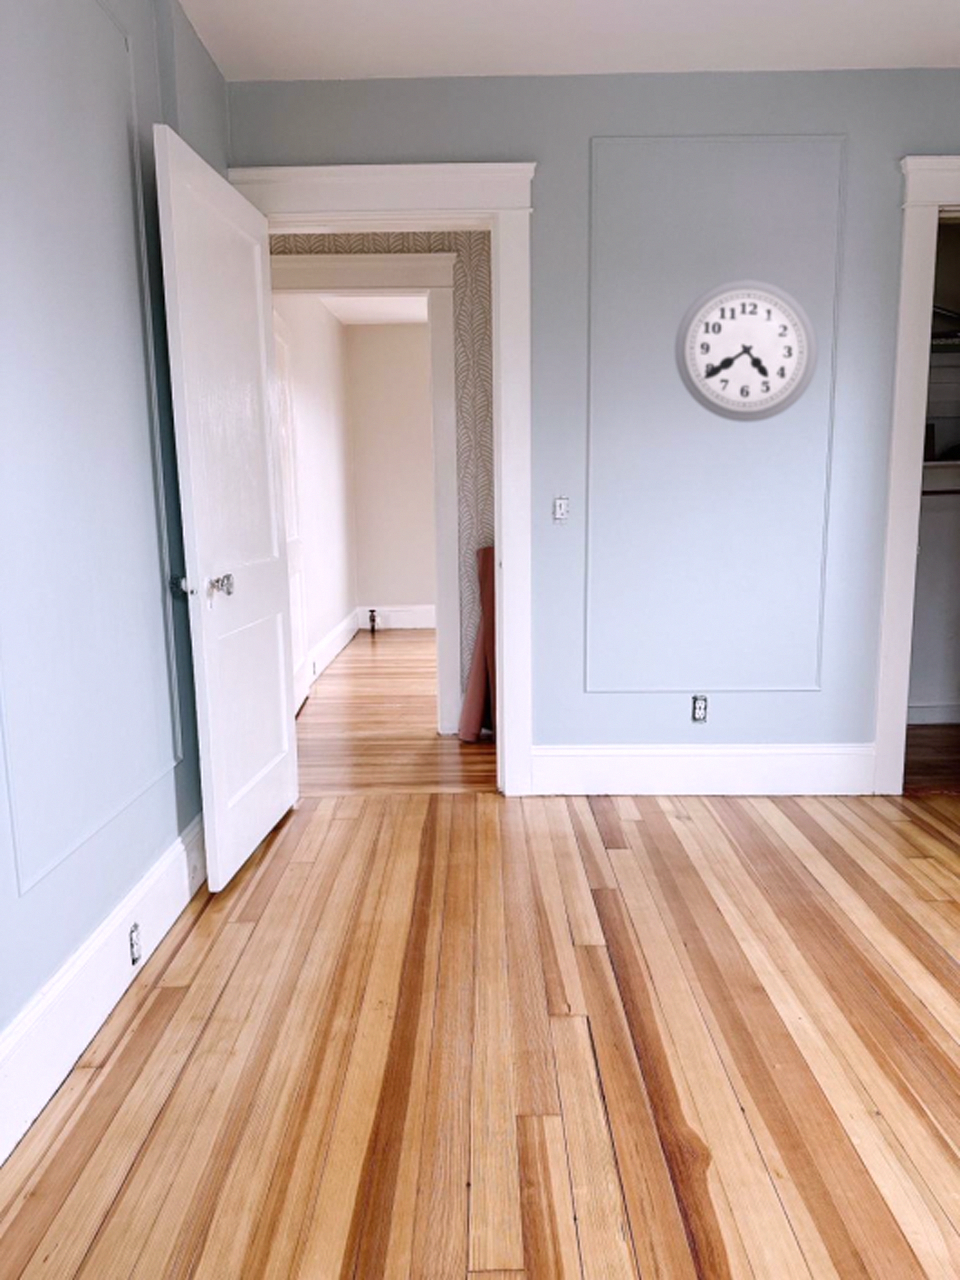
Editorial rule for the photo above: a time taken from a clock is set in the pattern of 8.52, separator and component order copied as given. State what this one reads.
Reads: 4.39
